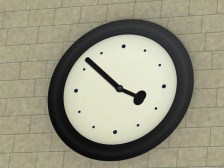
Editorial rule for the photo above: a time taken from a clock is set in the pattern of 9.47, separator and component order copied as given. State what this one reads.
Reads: 3.52
